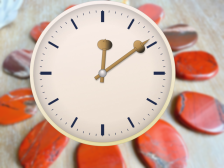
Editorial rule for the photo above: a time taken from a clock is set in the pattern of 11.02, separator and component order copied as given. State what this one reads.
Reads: 12.09
